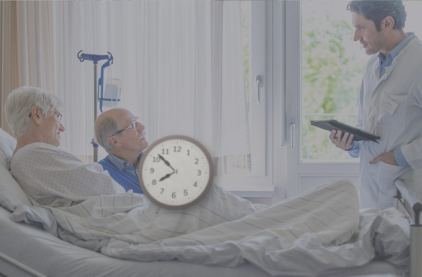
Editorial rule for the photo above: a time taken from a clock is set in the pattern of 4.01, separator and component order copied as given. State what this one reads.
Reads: 7.52
